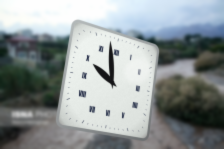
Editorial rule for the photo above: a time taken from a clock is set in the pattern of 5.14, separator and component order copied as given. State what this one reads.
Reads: 9.58
